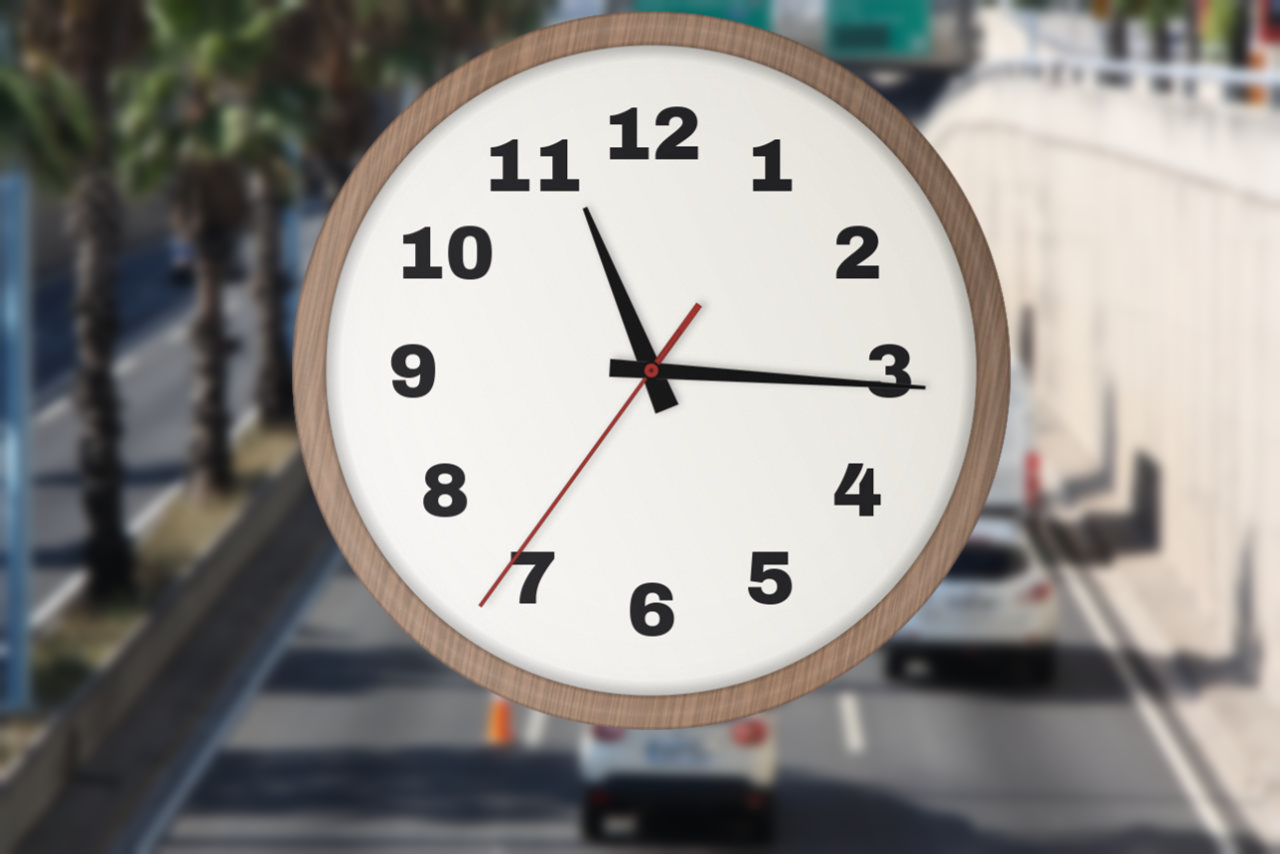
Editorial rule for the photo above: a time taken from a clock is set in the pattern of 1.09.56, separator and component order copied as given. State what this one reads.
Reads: 11.15.36
